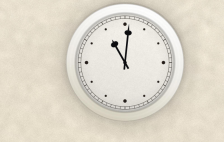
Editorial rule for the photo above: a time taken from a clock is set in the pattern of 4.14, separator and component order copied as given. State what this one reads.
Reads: 11.01
